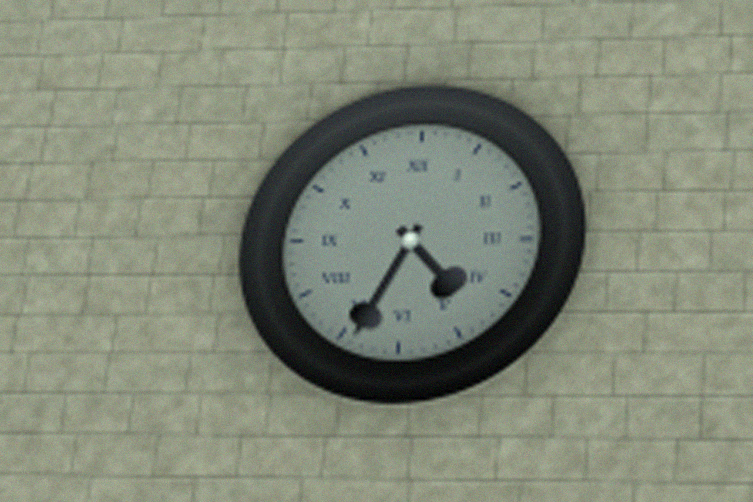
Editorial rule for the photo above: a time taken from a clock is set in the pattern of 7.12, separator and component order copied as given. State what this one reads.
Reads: 4.34
